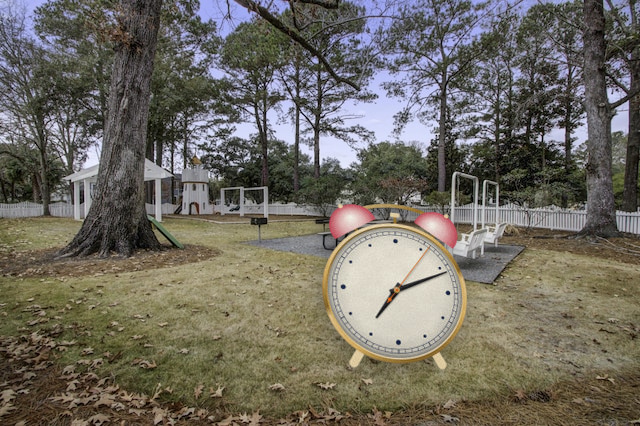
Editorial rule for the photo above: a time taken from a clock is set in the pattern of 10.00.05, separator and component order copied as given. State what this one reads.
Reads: 7.11.06
